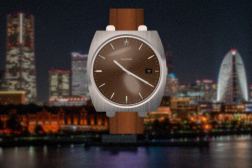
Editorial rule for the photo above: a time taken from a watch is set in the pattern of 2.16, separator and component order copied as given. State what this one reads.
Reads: 10.20
